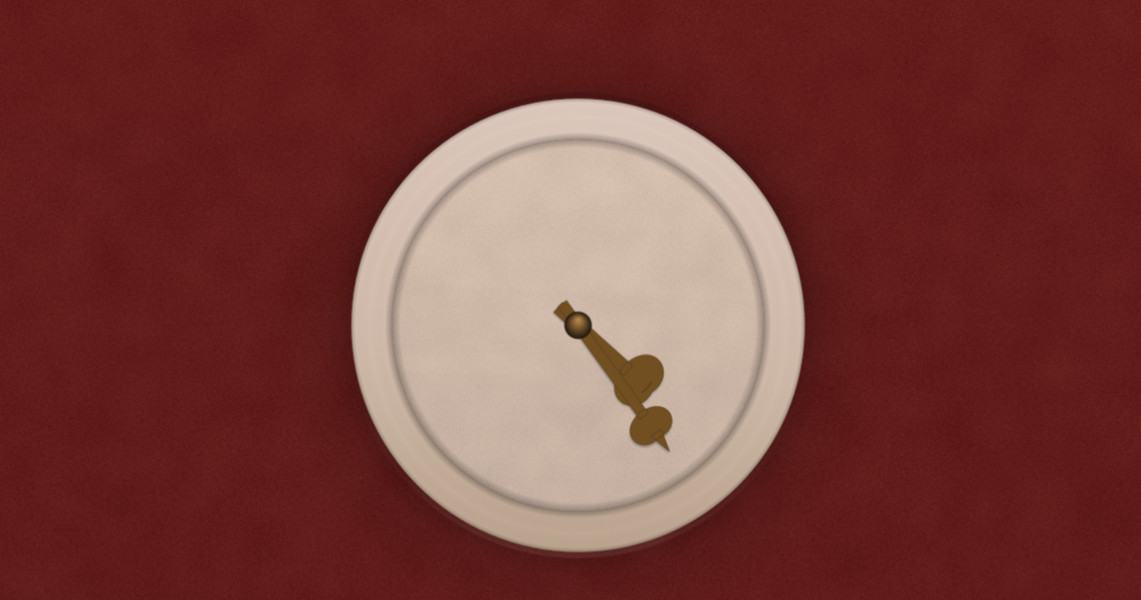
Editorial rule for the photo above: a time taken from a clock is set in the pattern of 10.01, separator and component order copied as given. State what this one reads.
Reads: 4.24
